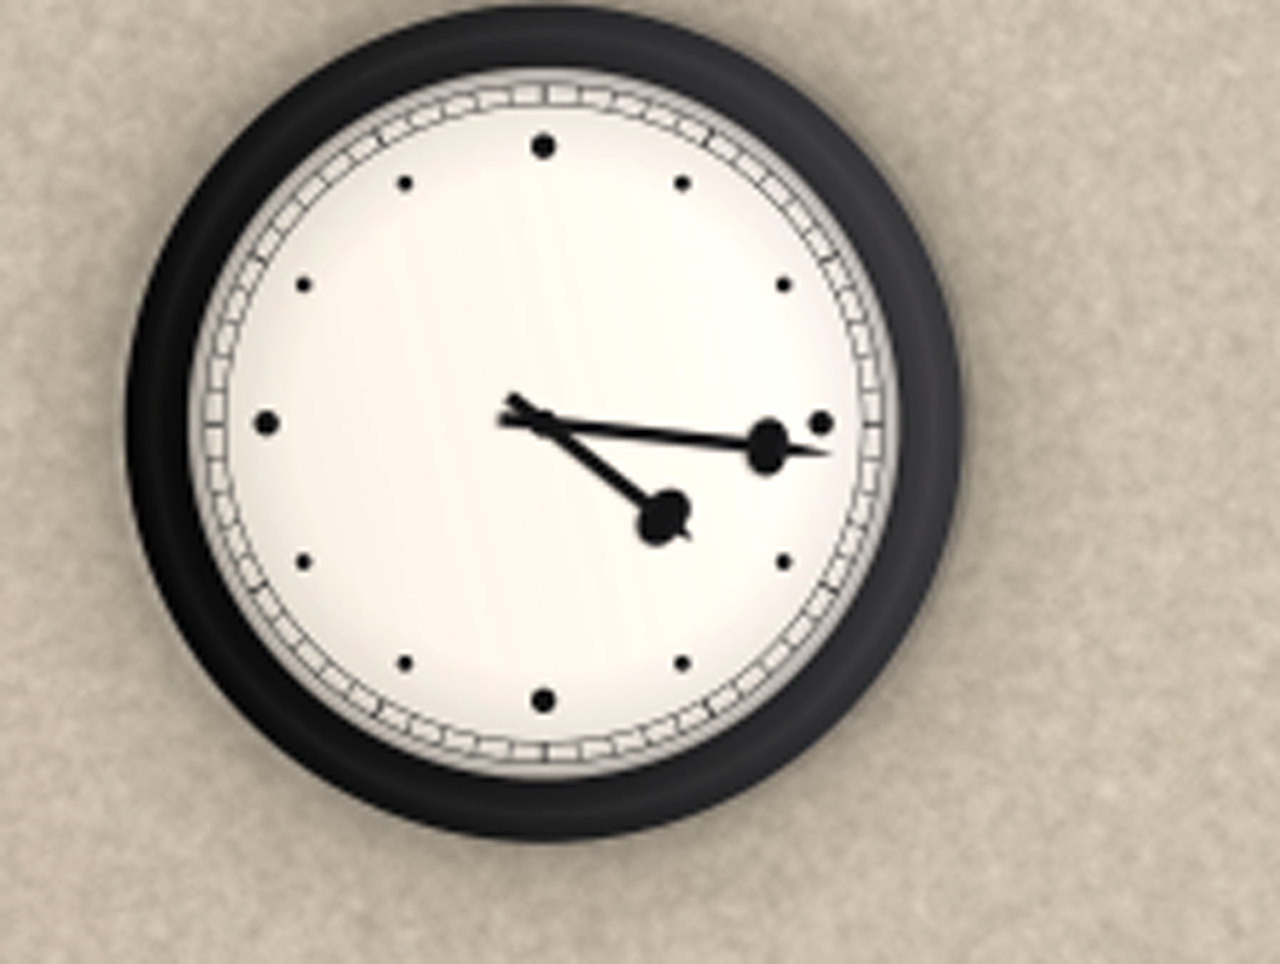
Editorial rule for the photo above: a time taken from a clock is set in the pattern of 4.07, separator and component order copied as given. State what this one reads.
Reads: 4.16
